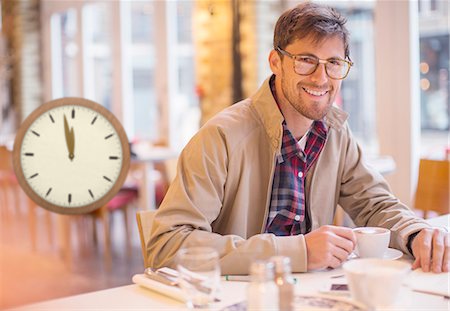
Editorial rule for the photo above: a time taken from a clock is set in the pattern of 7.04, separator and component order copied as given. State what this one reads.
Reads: 11.58
